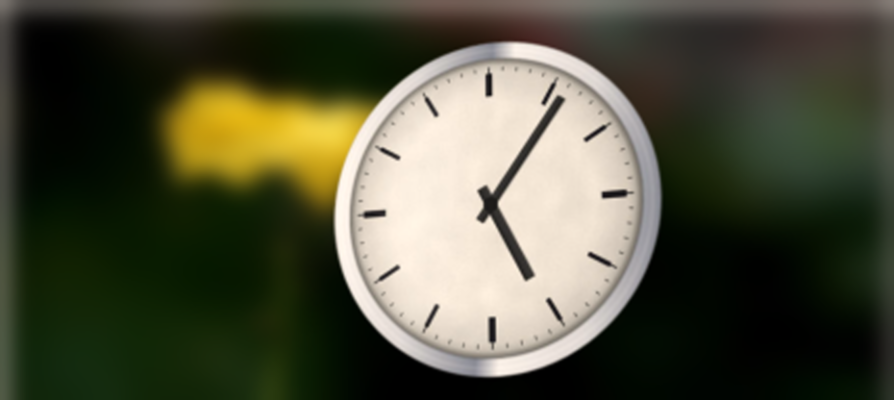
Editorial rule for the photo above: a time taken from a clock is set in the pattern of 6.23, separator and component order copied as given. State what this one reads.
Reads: 5.06
